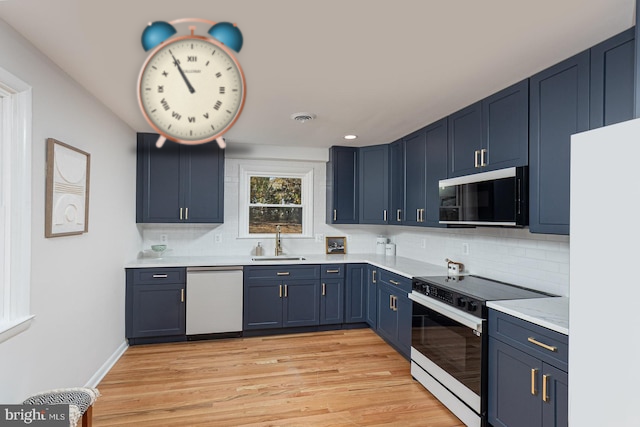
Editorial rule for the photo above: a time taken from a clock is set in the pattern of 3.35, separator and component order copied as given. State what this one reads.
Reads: 10.55
